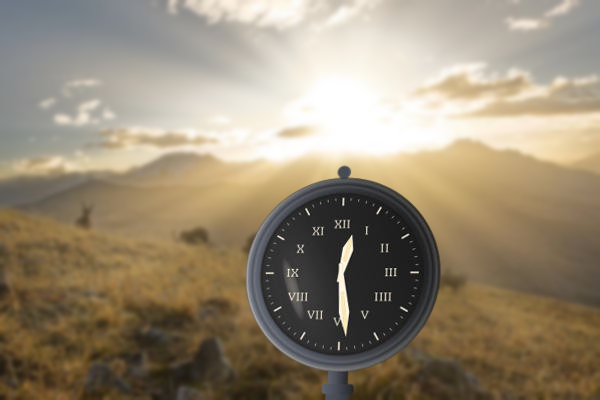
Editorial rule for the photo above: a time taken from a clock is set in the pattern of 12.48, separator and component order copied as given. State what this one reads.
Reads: 12.29
